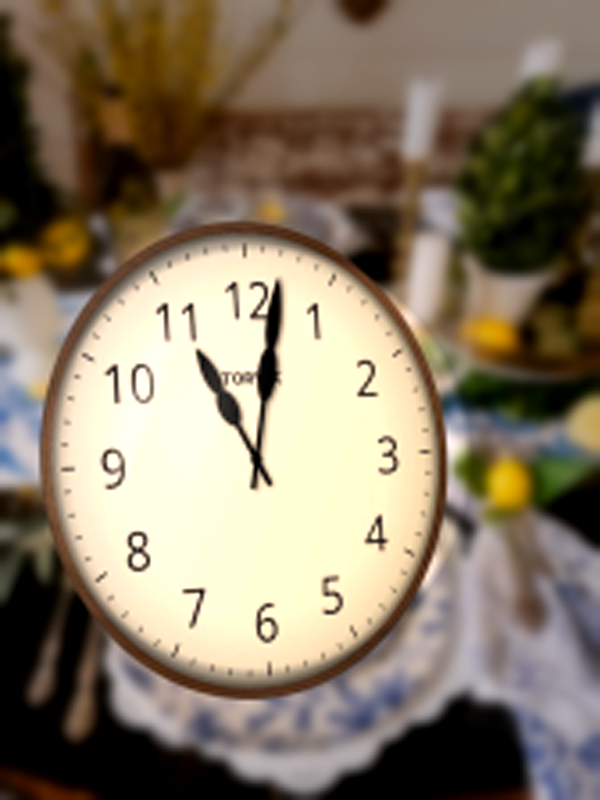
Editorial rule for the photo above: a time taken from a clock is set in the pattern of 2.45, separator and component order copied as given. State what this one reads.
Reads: 11.02
